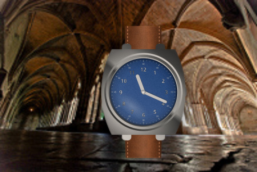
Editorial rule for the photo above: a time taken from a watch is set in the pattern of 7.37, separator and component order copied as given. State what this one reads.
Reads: 11.19
